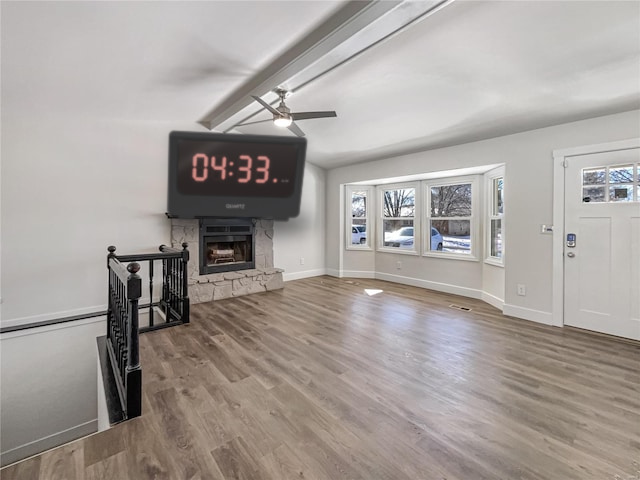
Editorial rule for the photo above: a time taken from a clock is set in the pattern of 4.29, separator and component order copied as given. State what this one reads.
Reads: 4.33
